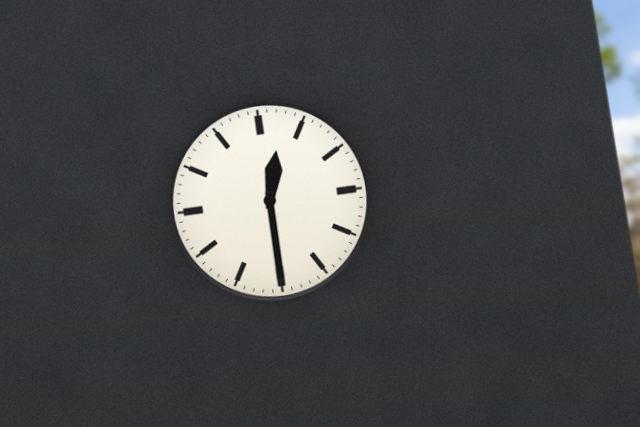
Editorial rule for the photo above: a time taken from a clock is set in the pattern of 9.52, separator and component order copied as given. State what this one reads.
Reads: 12.30
